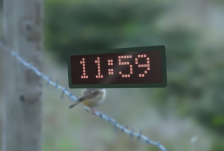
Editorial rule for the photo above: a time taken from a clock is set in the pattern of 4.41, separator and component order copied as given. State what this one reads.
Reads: 11.59
